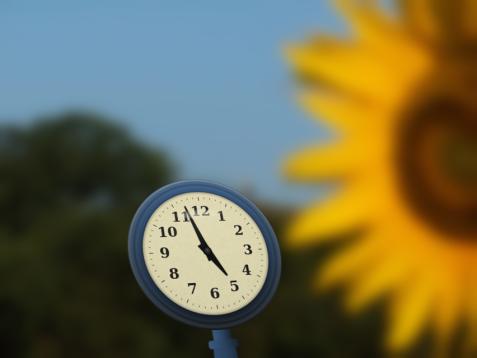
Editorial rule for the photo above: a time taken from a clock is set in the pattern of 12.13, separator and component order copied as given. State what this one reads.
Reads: 4.57
